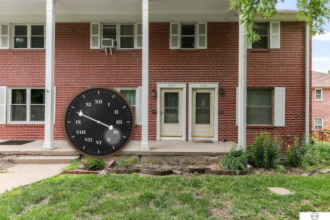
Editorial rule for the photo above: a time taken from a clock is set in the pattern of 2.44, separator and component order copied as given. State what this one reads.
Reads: 3.49
